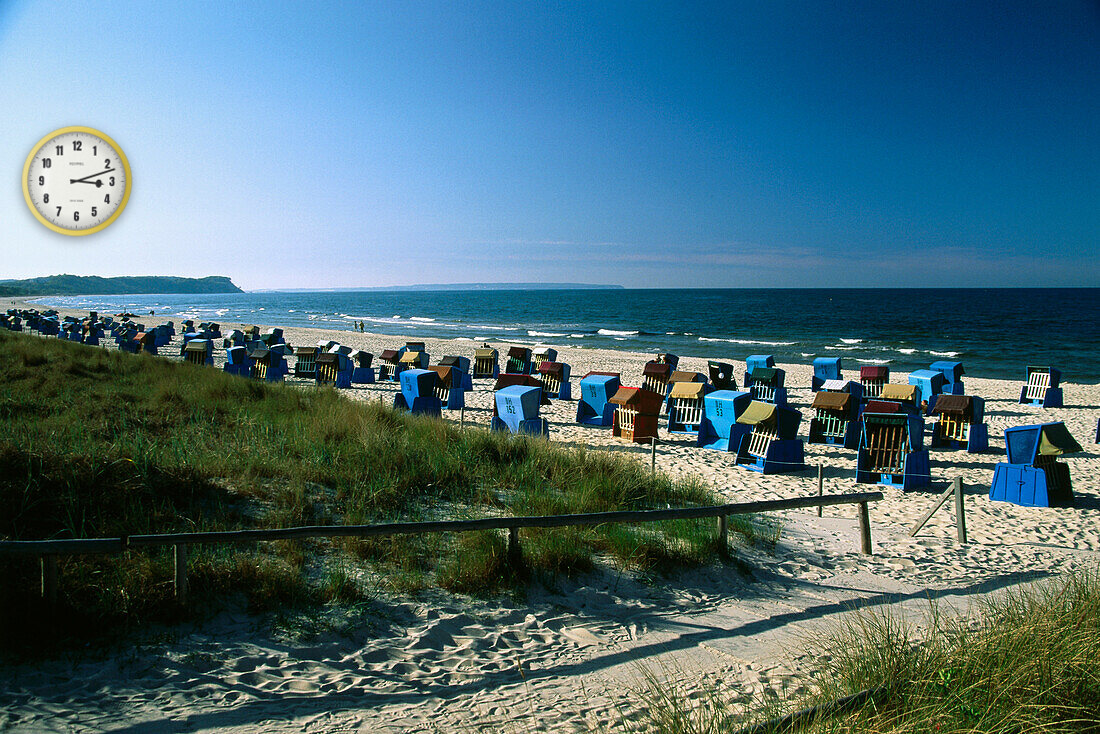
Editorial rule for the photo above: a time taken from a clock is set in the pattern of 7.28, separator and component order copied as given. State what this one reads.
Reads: 3.12
